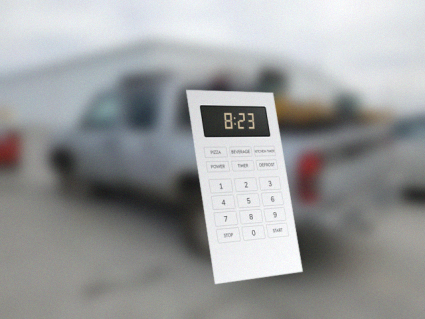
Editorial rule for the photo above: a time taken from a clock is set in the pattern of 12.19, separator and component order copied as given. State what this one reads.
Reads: 8.23
